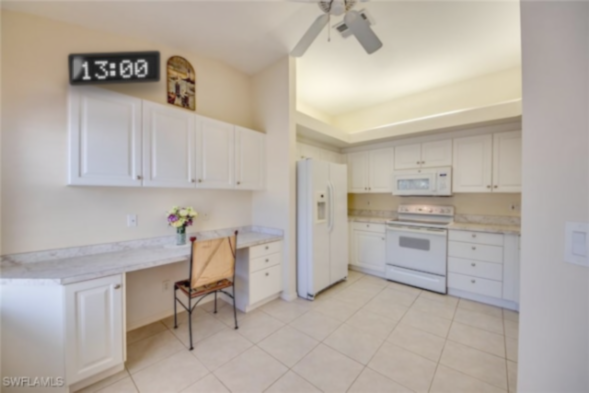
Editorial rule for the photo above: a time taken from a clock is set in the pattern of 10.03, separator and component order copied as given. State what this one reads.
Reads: 13.00
